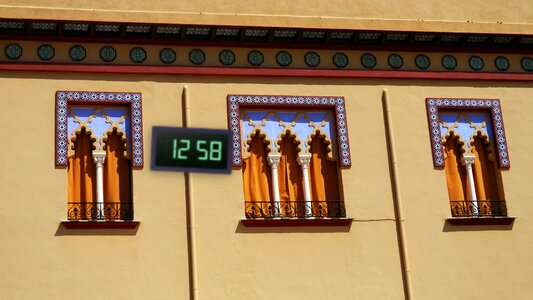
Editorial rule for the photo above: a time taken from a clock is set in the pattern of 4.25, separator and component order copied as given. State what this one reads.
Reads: 12.58
